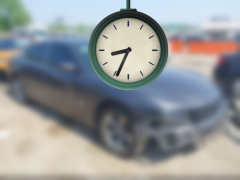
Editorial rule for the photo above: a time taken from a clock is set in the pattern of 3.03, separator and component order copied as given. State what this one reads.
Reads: 8.34
